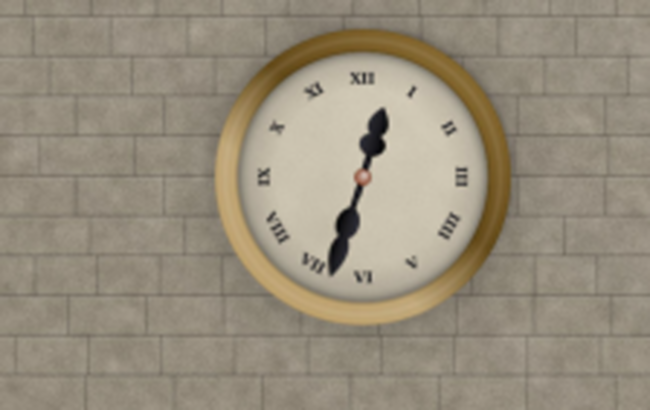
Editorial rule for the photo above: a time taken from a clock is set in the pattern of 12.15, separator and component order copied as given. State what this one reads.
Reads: 12.33
